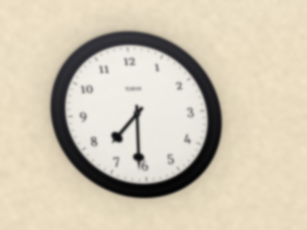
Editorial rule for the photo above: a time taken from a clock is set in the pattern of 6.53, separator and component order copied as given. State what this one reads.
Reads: 7.31
